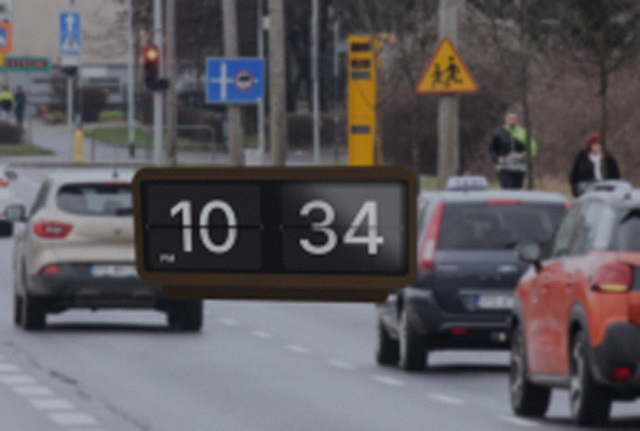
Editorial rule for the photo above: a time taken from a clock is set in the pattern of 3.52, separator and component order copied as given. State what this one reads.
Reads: 10.34
